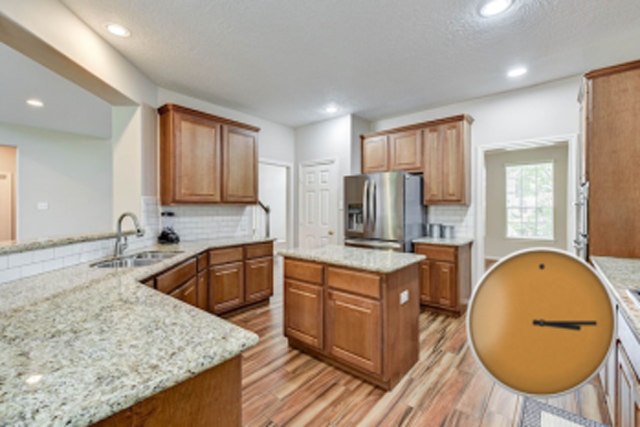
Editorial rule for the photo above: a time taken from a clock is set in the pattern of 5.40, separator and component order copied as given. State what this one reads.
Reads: 3.15
